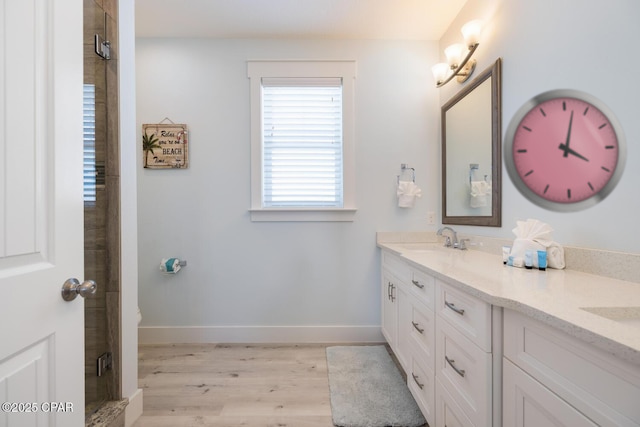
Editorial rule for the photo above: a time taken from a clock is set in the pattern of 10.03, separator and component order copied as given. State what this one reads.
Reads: 4.02
